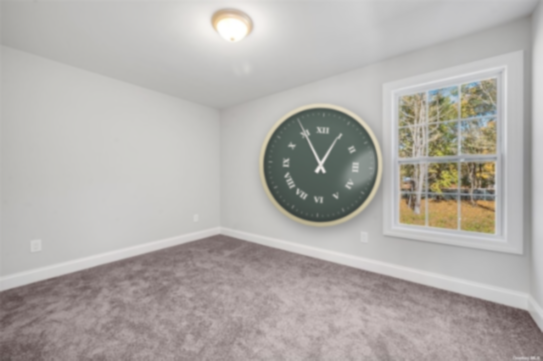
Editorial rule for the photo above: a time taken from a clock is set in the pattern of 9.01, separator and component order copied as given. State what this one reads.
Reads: 12.55
